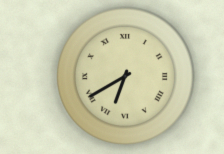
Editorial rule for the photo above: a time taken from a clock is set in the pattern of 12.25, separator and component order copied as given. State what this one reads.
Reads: 6.40
